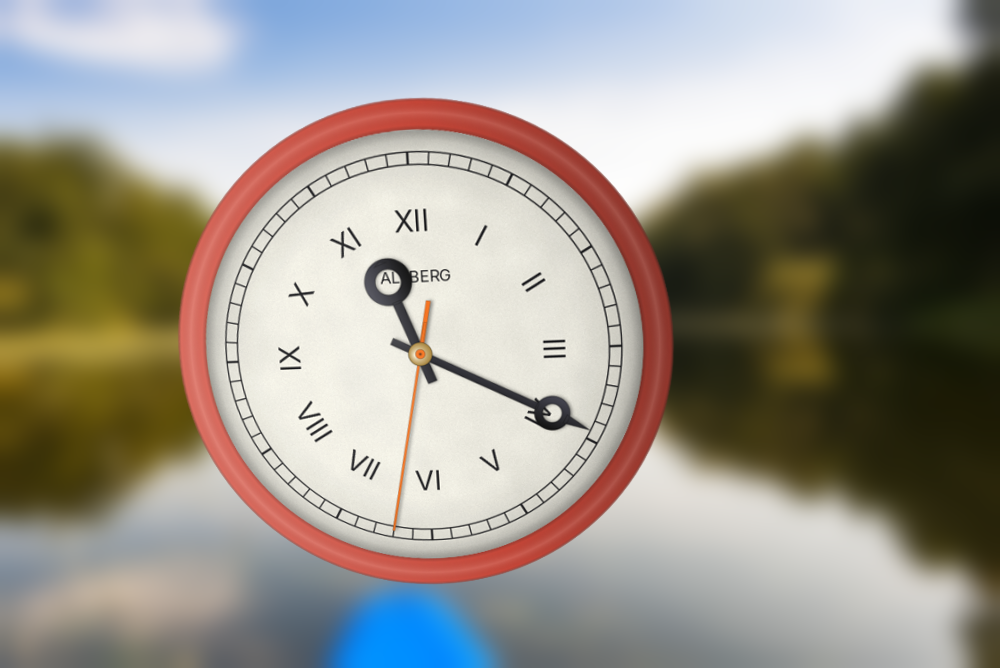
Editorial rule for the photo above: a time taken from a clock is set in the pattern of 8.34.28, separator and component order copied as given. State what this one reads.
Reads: 11.19.32
